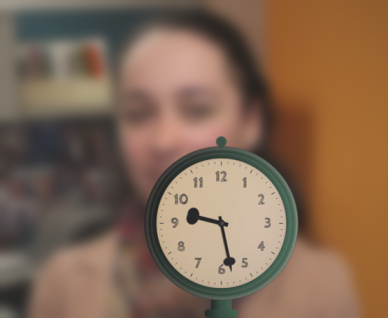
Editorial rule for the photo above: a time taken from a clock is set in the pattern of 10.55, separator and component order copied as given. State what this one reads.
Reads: 9.28
